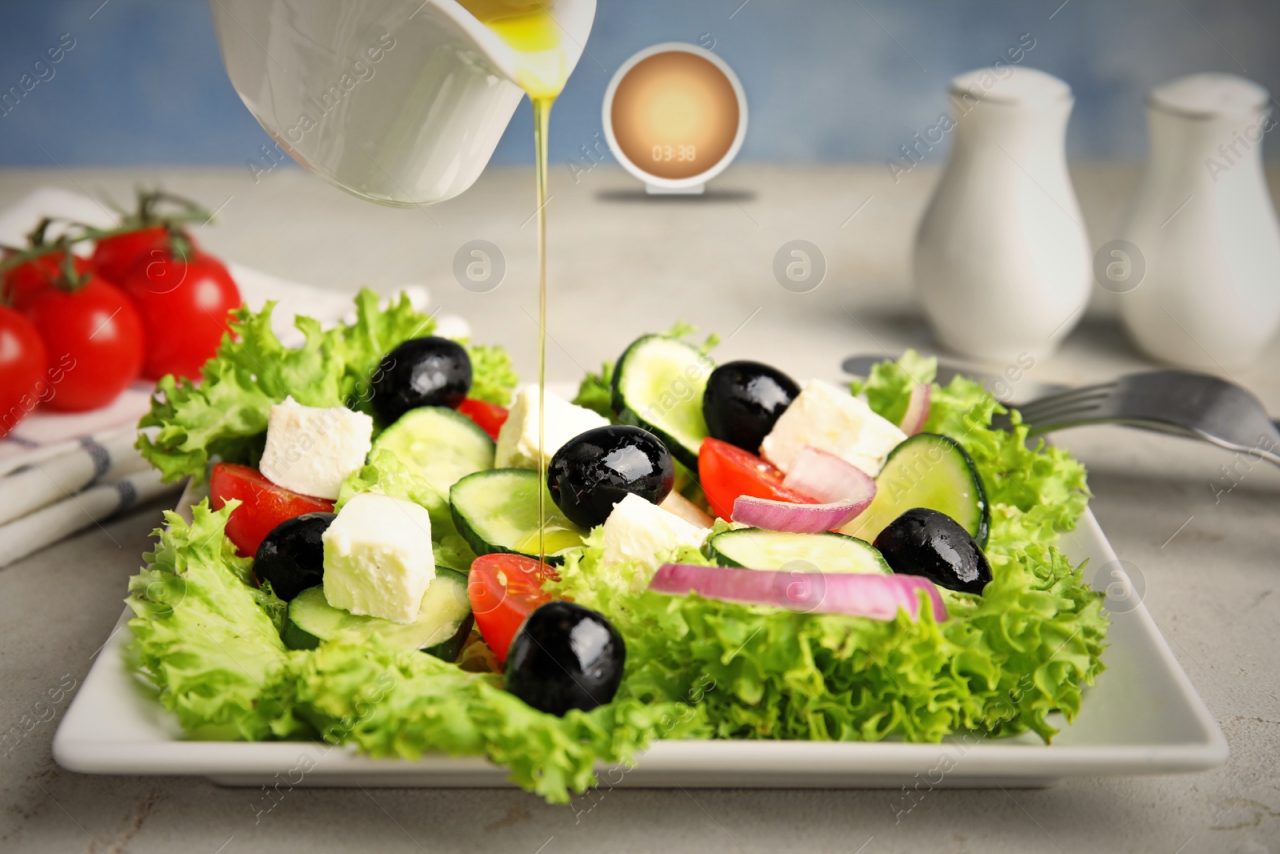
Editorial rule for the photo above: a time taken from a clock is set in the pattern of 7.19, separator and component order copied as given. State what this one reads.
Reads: 3.38
